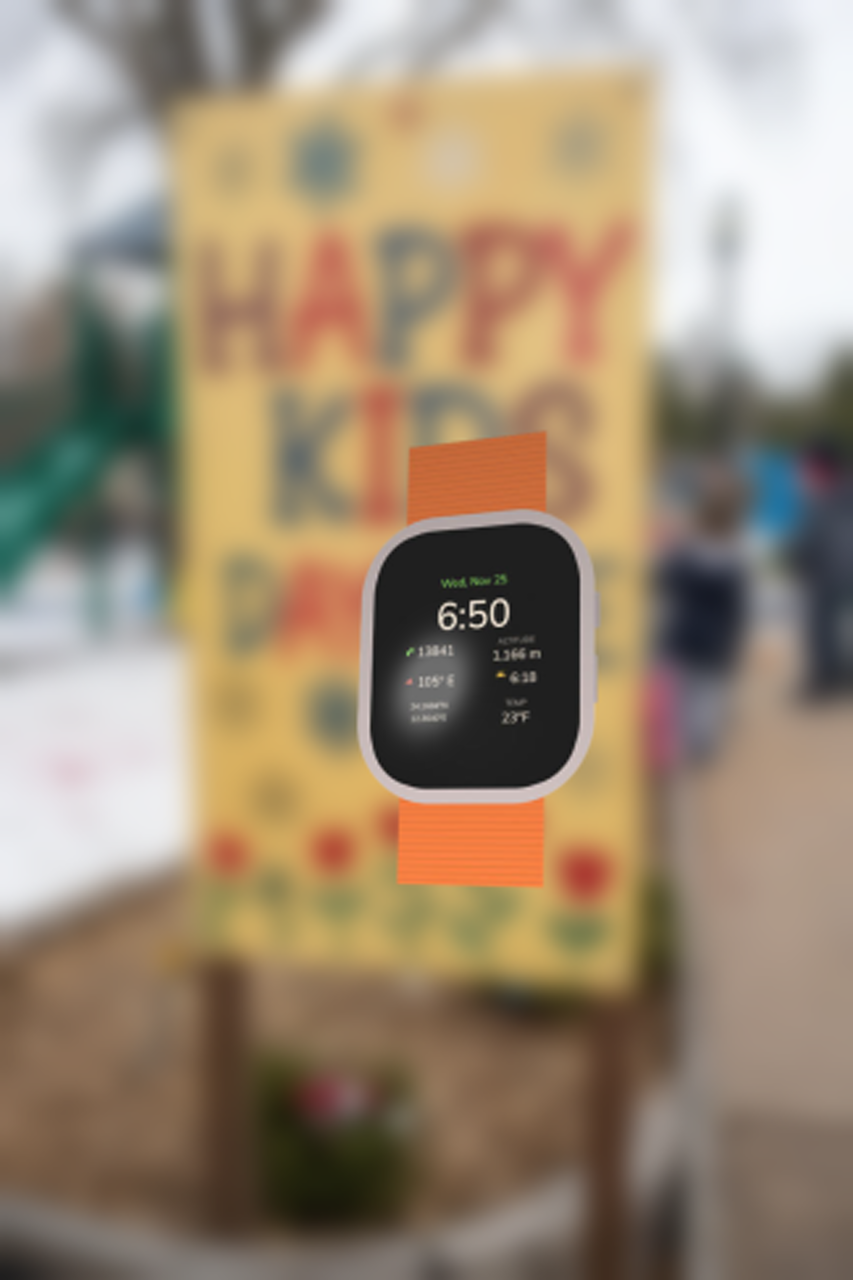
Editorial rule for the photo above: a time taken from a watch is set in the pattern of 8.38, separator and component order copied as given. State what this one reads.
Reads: 6.50
